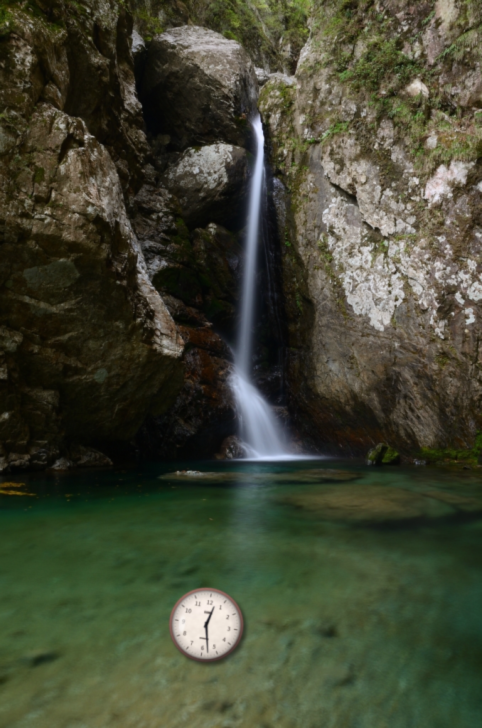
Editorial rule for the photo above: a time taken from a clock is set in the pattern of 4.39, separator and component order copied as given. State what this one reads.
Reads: 12.28
